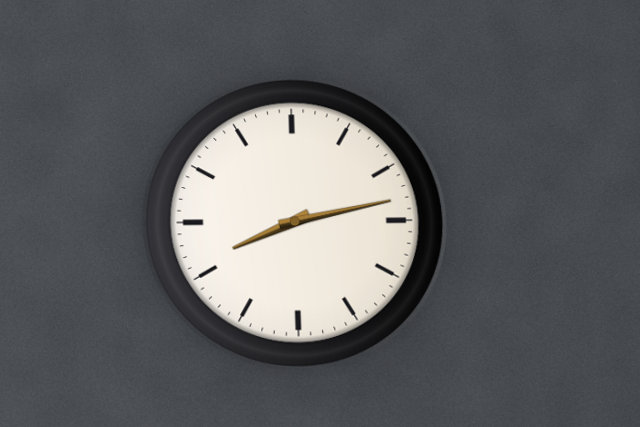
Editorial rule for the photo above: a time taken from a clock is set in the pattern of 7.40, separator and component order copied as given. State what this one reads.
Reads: 8.13
